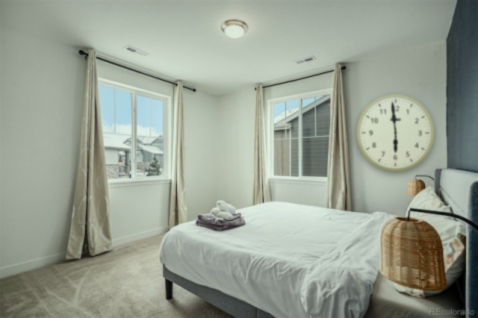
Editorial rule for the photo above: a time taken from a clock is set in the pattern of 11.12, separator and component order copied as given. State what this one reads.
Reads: 5.59
